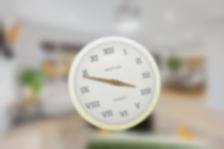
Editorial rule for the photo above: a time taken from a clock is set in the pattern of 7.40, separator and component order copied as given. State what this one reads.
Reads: 3.49
